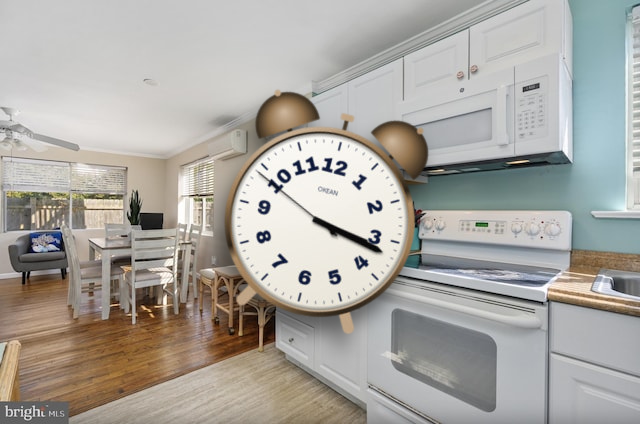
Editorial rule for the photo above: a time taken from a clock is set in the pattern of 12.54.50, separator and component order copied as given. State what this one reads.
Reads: 3.16.49
